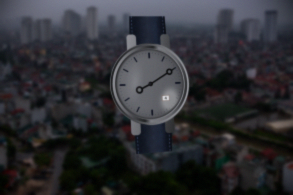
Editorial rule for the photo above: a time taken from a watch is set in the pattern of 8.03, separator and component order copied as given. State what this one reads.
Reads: 8.10
